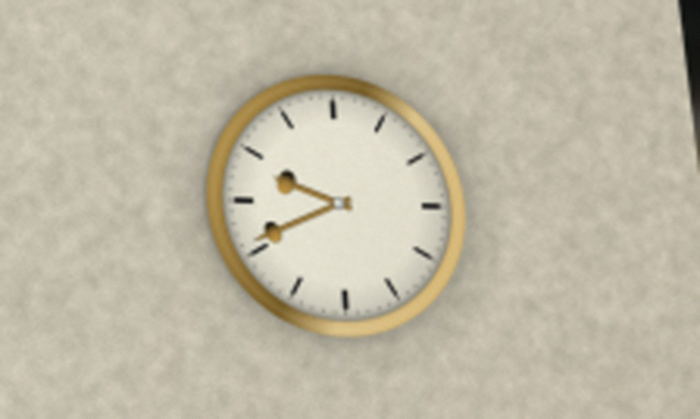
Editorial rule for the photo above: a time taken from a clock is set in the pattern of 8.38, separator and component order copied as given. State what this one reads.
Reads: 9.41
